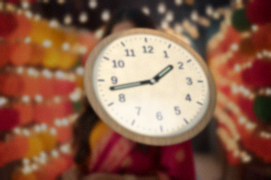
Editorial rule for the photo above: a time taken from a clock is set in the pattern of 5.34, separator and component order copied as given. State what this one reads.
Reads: 1.43
